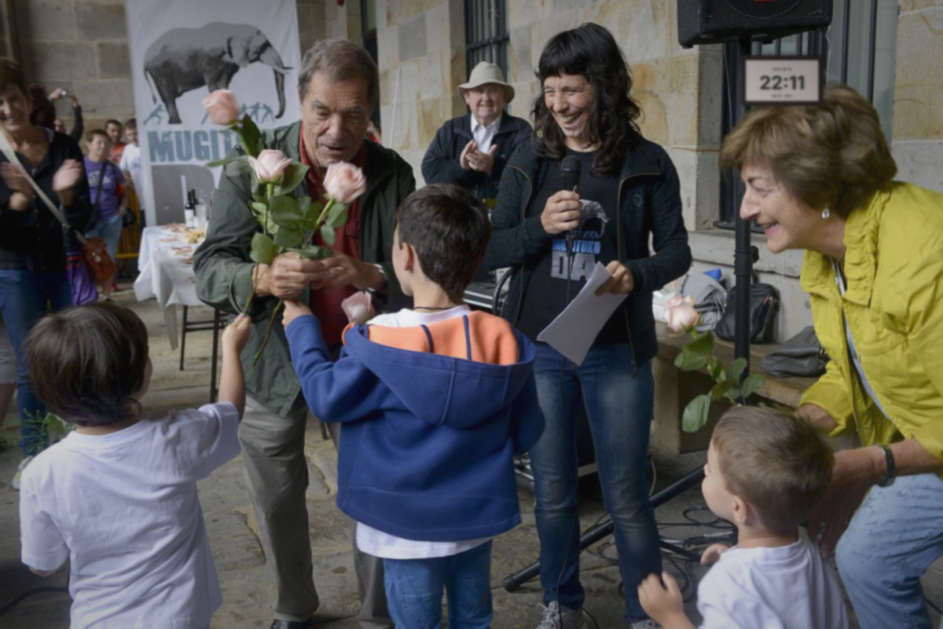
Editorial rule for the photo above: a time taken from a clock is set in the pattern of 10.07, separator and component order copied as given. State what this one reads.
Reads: 22.11
